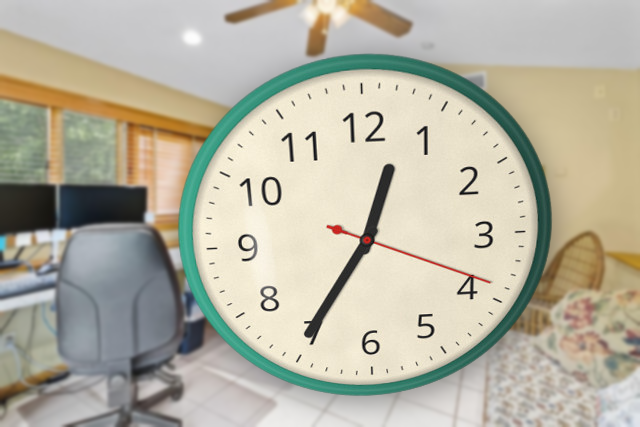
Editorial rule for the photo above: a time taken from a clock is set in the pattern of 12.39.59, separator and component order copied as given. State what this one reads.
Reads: 12.35.19
